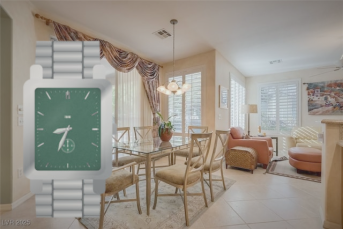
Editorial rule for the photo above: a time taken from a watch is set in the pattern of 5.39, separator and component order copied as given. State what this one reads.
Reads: 8.34
